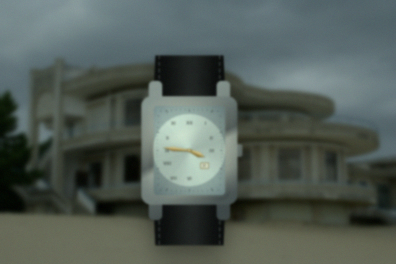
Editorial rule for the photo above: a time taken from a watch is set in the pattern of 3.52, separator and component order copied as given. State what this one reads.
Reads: 3.46
